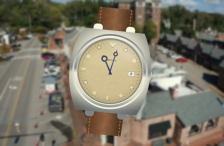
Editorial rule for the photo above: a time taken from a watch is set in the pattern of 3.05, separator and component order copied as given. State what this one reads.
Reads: 11.02
